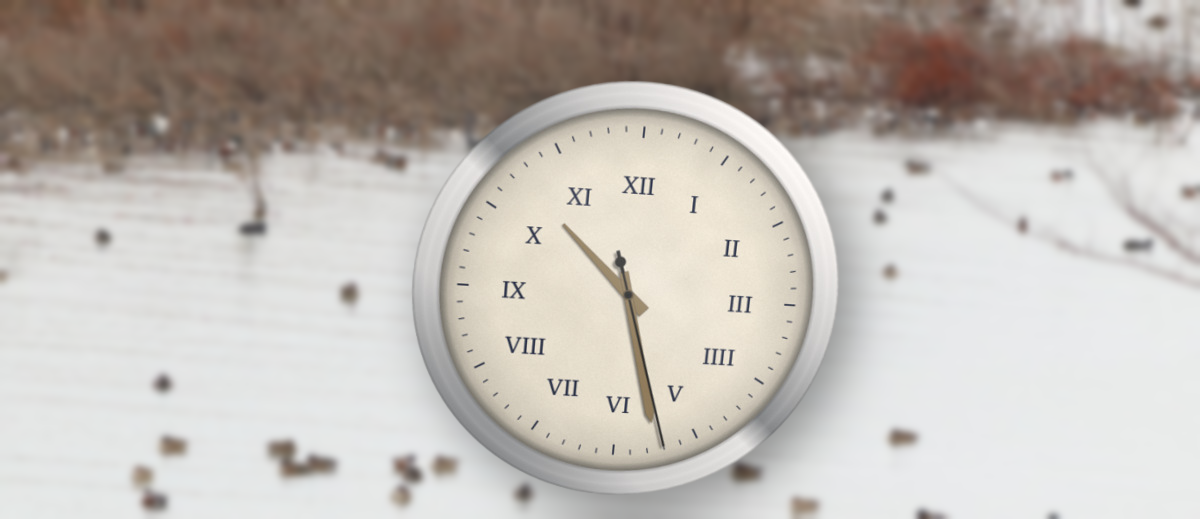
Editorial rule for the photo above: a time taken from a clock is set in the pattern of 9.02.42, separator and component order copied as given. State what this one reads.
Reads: 10.27.27
